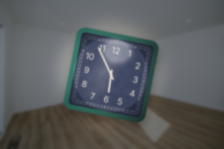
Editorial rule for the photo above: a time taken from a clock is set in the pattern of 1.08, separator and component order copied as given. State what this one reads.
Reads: 5.54
